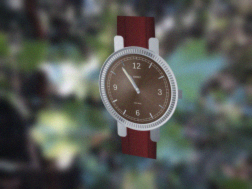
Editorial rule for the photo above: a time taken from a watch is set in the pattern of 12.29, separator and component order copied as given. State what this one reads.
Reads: 10.54
